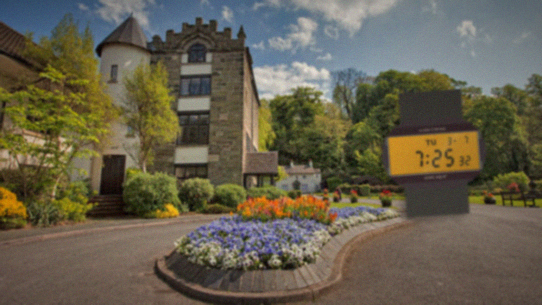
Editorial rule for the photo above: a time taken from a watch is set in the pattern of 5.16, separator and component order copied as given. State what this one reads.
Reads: 7.25
